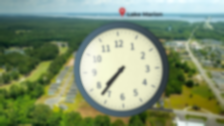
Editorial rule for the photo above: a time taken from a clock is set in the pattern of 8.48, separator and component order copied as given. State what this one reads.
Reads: 7.37
